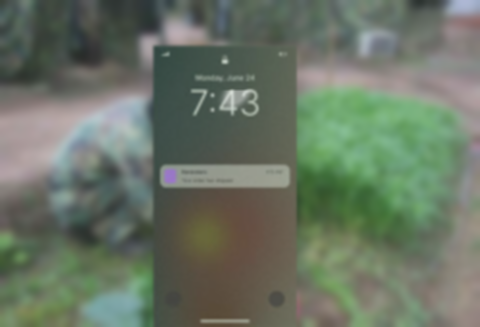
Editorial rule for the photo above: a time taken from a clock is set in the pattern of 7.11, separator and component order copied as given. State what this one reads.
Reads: 7.43
